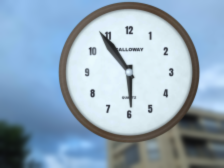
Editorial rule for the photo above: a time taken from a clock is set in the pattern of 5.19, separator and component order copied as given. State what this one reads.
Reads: 5.54
